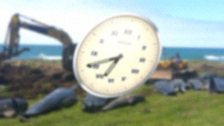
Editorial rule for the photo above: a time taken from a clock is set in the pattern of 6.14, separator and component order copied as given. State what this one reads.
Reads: 6.41
